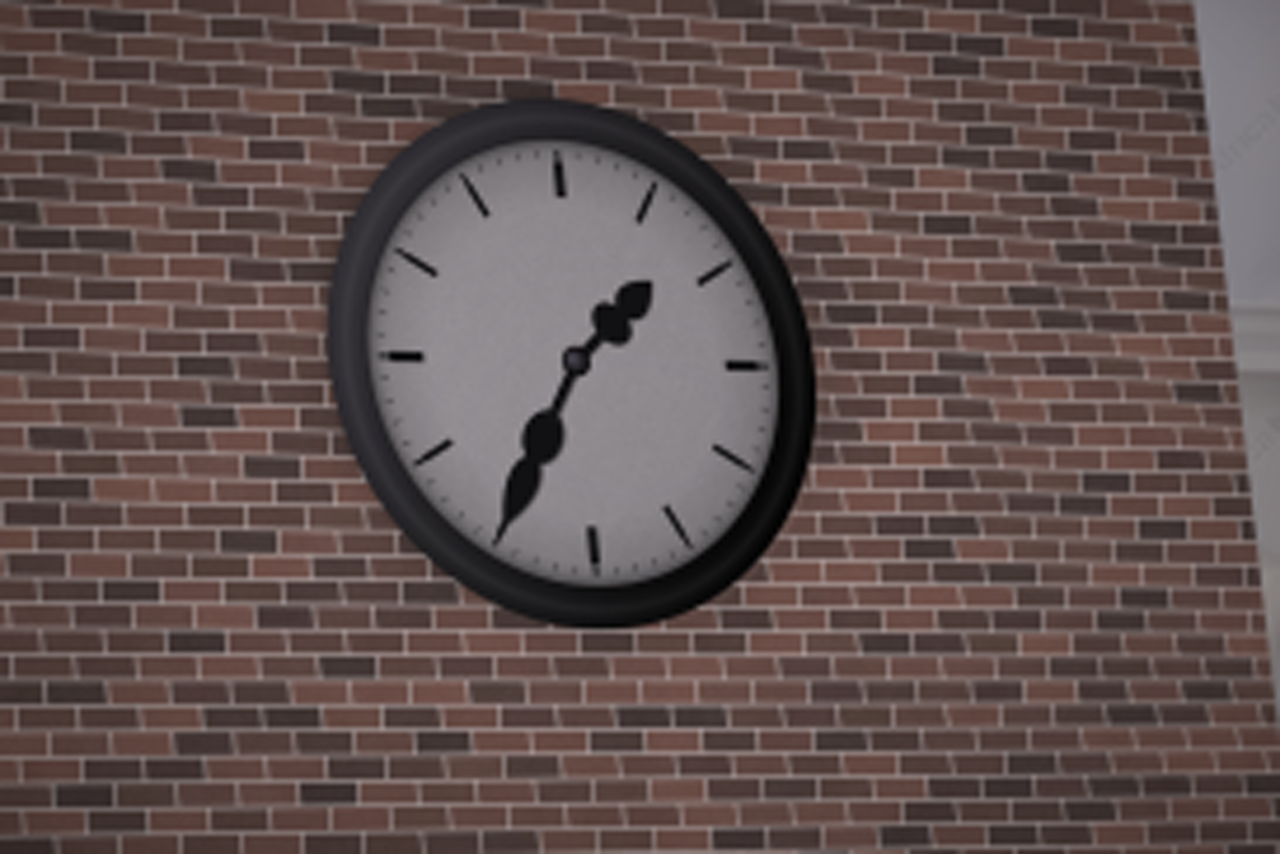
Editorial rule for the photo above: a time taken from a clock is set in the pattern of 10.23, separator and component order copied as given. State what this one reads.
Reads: 1.35
